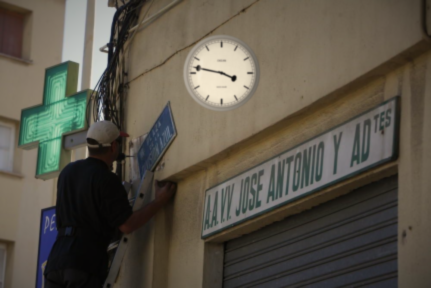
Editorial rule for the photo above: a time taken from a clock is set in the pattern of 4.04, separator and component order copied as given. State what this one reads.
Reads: 3.47
